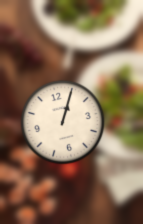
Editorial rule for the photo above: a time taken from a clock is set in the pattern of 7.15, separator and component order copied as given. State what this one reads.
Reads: 1.05
